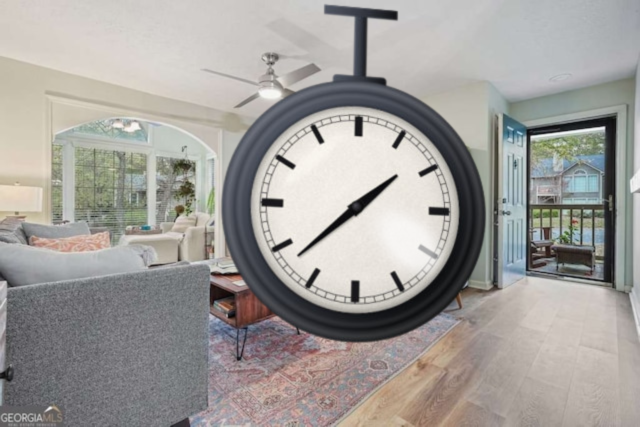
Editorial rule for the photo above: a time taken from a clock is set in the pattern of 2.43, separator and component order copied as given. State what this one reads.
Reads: 1.38
